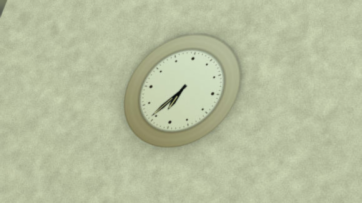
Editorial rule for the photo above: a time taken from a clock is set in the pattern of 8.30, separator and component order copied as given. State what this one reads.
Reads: 6.36
